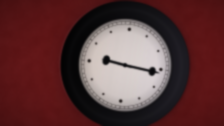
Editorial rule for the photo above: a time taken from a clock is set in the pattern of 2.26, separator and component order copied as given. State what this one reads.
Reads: 9.16
